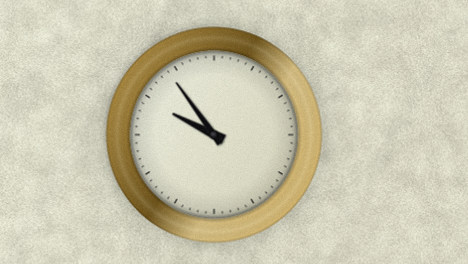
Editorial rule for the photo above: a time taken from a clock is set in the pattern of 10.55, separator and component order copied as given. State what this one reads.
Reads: 9.54
